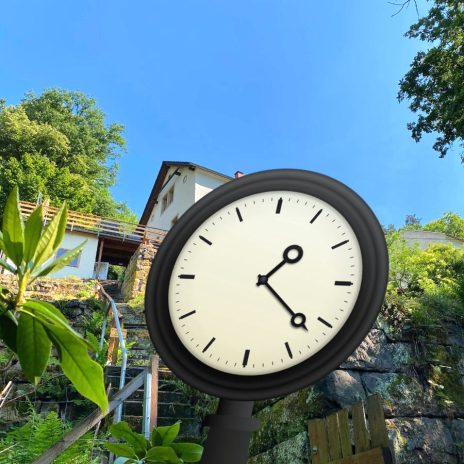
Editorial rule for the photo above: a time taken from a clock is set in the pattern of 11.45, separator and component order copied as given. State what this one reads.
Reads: 1.22
